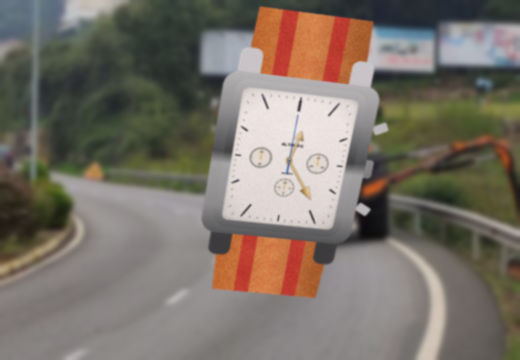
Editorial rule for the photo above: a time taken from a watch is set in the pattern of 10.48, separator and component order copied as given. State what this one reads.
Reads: 12.24
